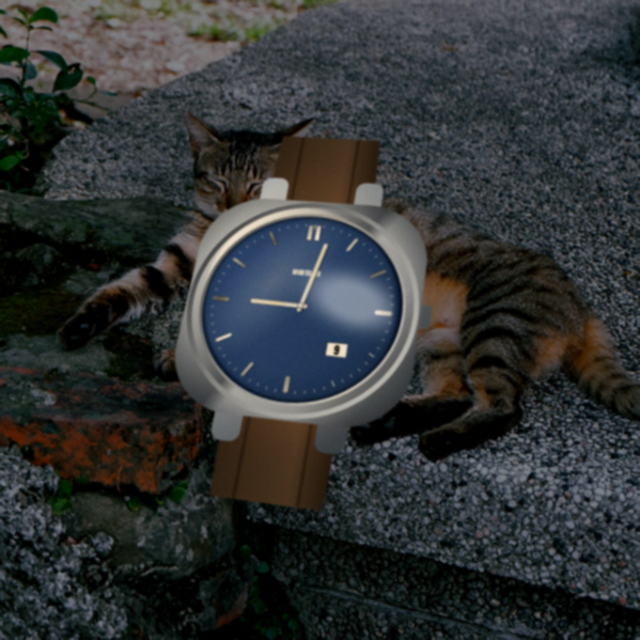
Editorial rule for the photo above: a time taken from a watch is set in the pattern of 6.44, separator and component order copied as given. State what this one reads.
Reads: 9.02
